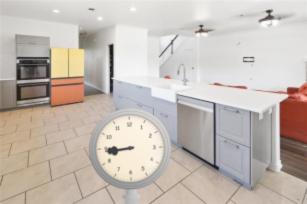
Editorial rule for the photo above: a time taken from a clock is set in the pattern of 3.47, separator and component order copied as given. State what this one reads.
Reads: 8.44
